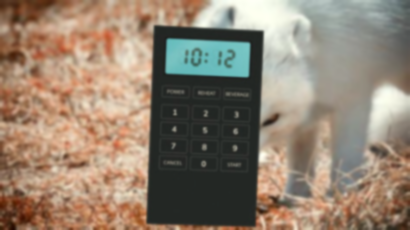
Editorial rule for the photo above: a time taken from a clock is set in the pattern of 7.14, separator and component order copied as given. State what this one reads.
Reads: 10.12
